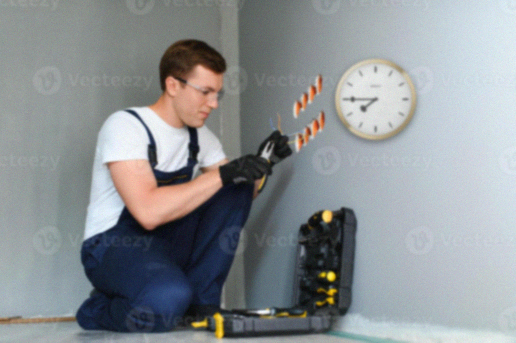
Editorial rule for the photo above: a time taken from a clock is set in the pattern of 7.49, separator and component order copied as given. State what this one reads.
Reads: 7.45
